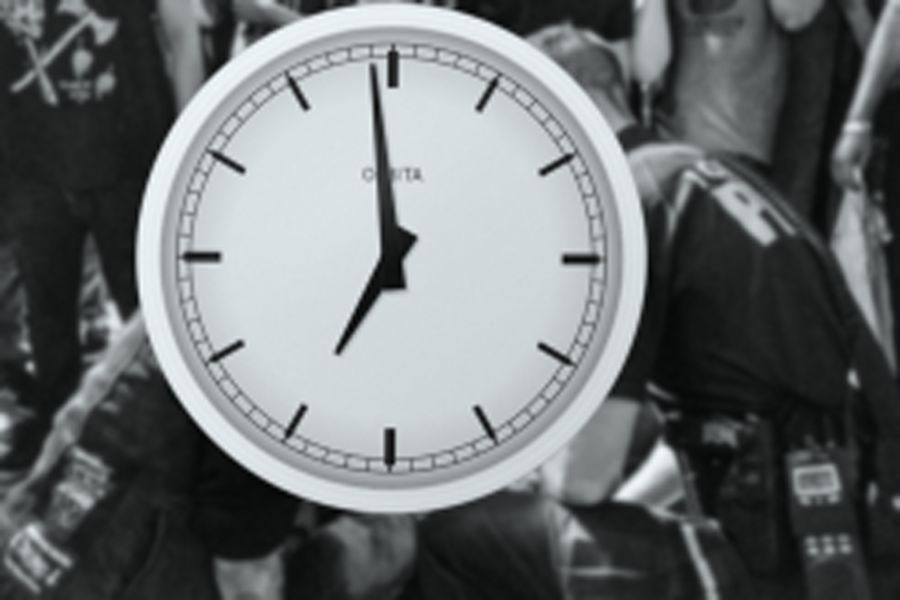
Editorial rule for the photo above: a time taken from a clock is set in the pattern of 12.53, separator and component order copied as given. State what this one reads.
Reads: 6.59
